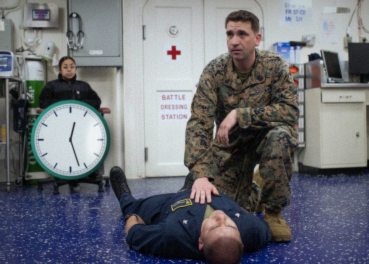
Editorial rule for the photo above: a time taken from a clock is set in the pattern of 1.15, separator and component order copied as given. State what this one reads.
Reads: 12.27
